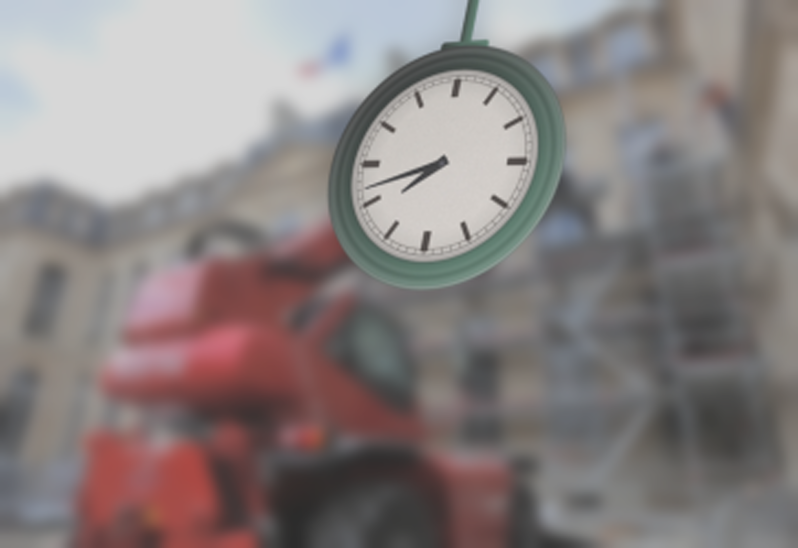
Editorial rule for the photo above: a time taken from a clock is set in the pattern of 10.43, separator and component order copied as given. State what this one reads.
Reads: 7.42
